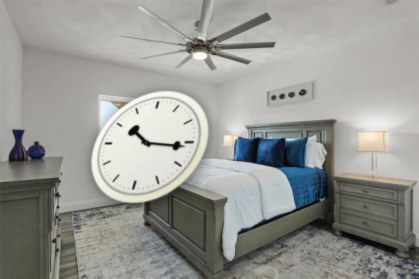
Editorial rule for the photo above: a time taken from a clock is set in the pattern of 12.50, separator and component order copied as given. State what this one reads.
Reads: 10.16
